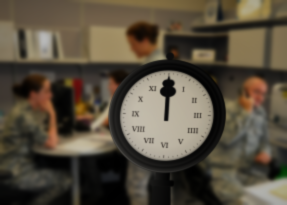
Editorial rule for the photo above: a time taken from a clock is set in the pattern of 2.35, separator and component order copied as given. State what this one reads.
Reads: 12.00
